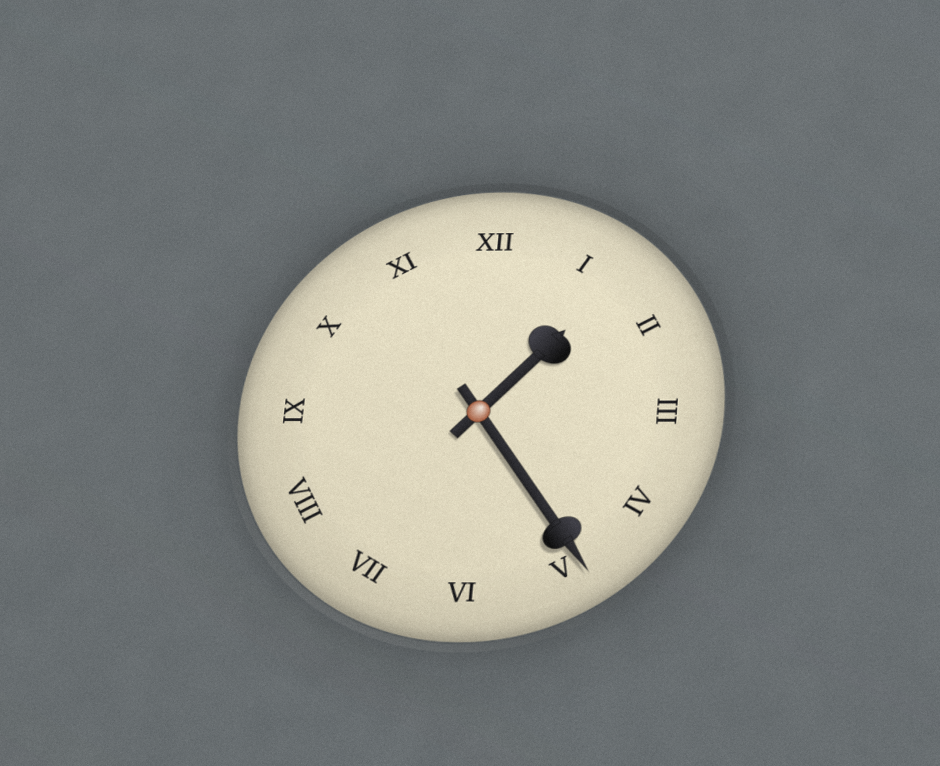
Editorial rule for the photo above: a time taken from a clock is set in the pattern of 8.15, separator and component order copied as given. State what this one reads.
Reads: 1.24
